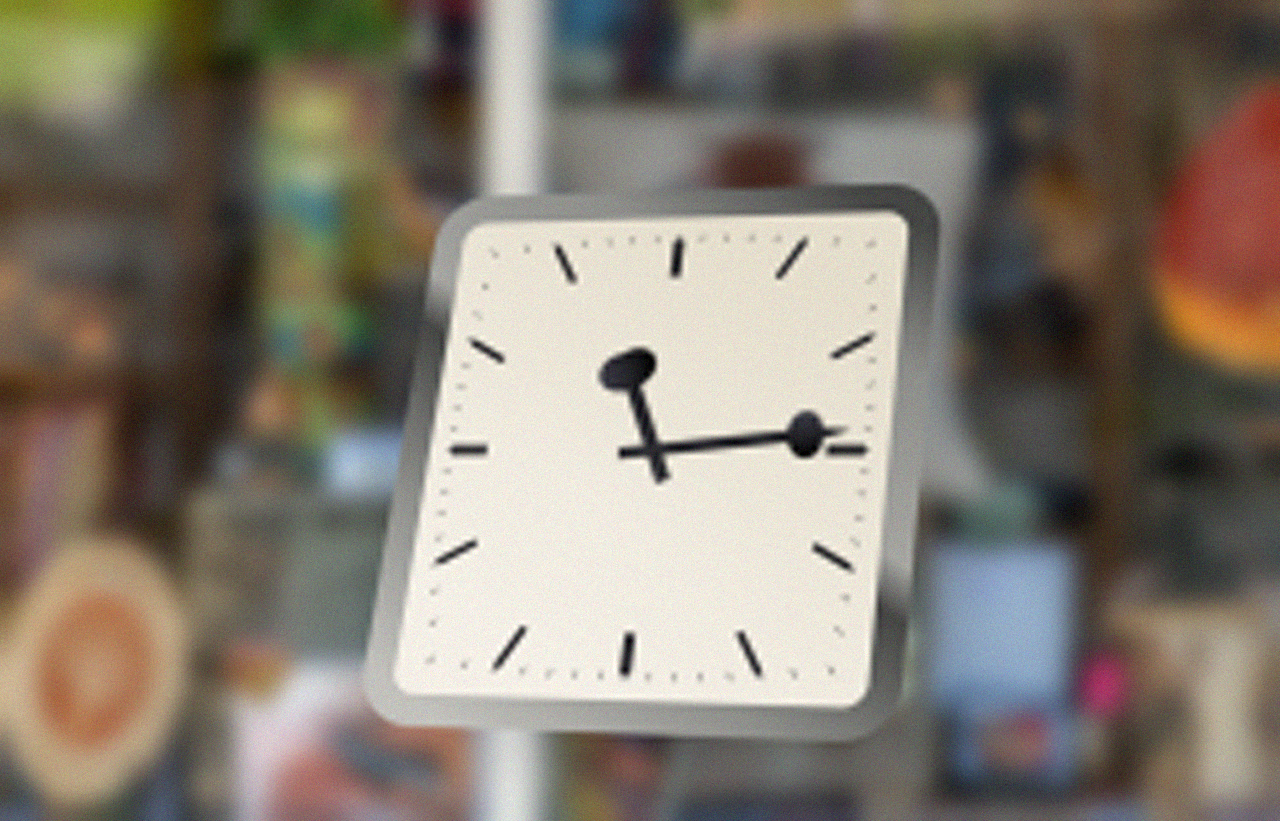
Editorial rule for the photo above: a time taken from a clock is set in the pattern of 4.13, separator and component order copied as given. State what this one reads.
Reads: 11.14
